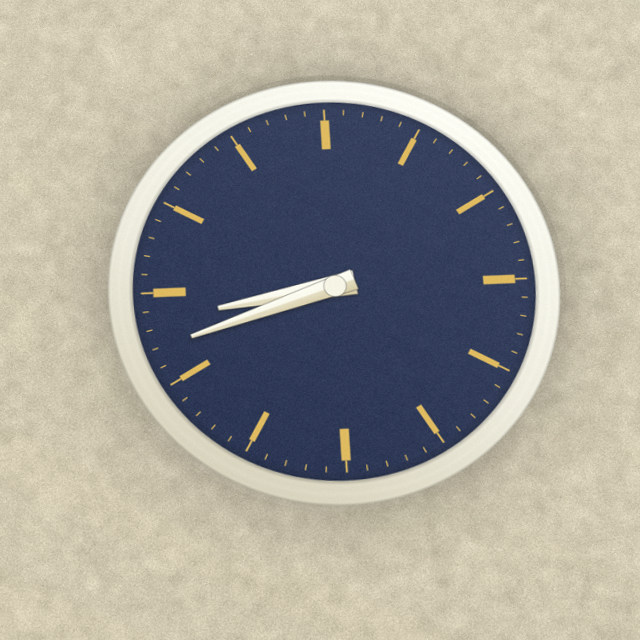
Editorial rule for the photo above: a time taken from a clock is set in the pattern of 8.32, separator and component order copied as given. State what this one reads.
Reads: 8.42
